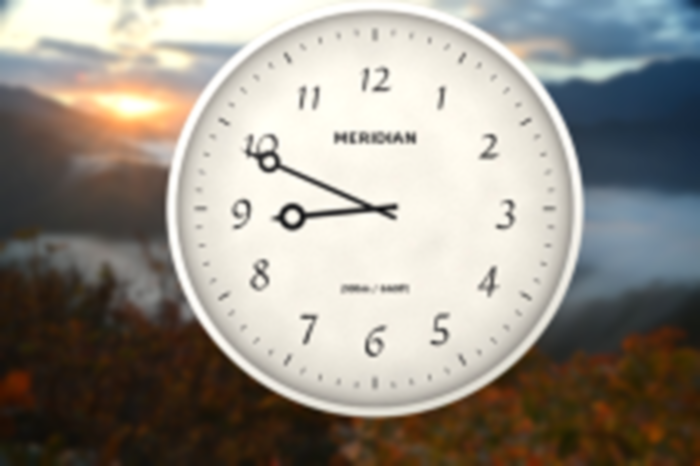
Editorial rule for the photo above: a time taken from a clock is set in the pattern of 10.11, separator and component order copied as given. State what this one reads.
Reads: 8.49
